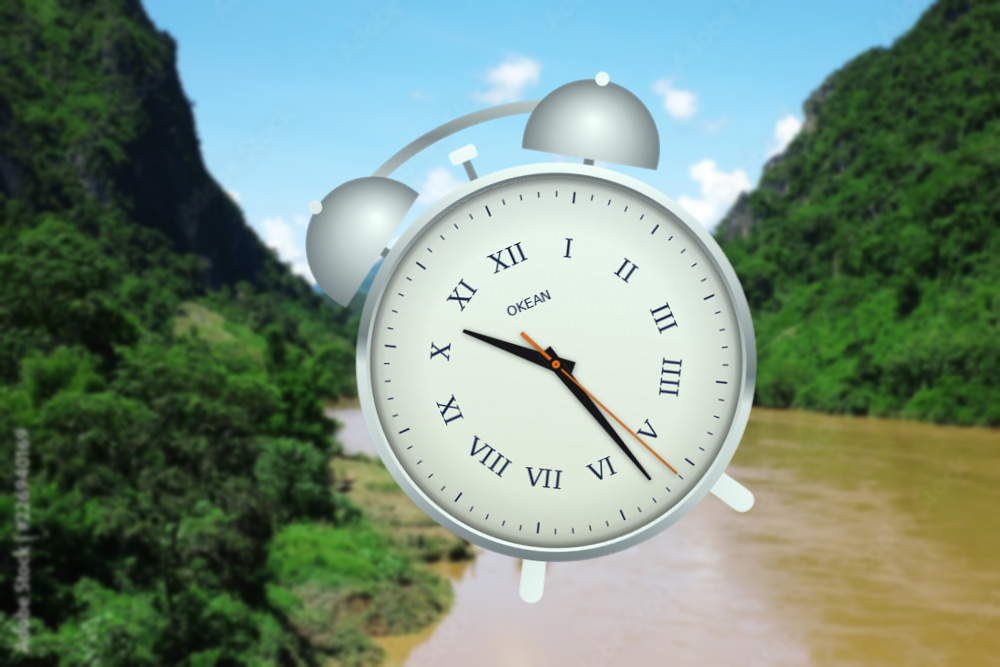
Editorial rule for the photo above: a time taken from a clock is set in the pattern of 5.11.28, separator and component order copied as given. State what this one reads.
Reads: 10.27.26
